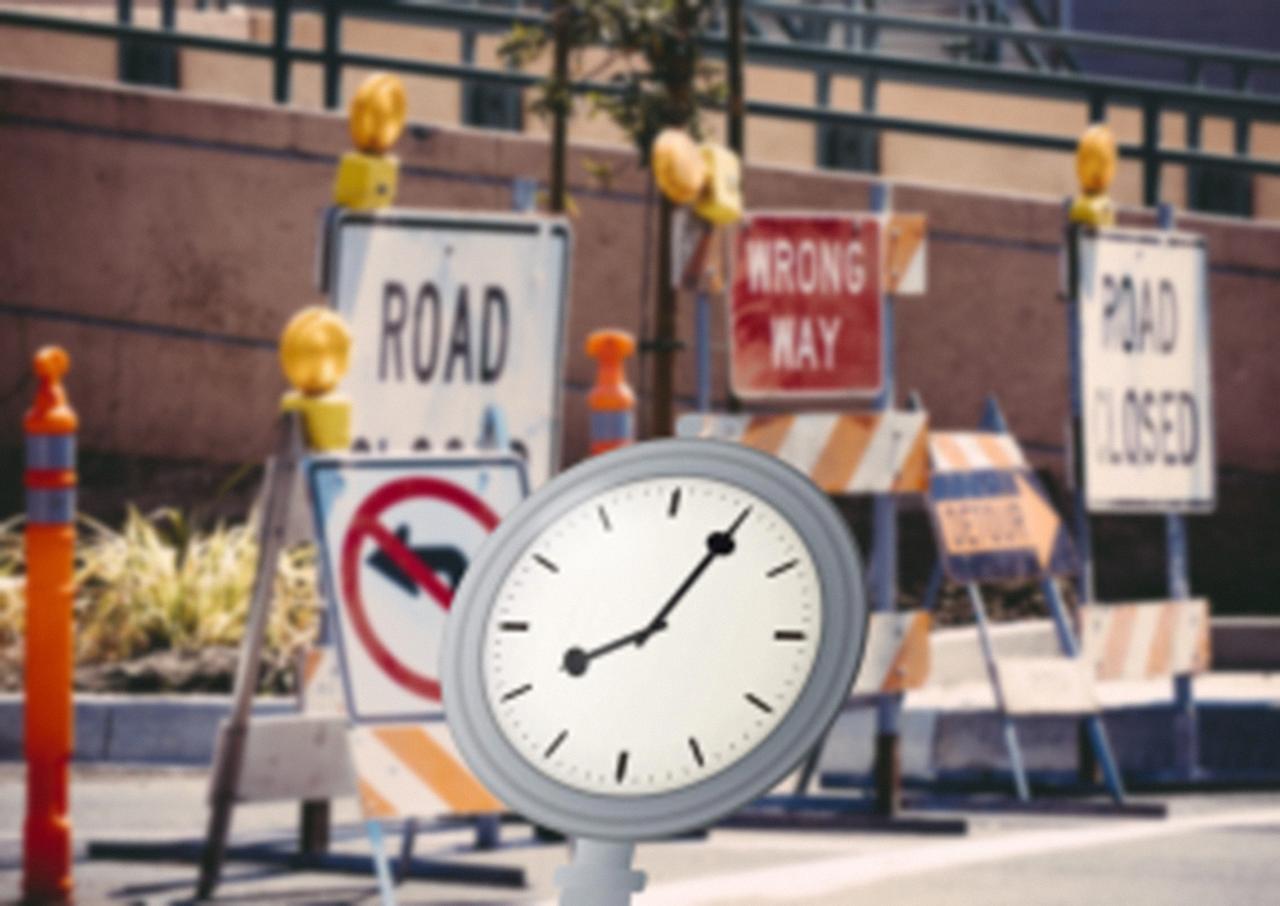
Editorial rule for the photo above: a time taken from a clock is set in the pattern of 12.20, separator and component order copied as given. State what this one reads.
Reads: 8.05
